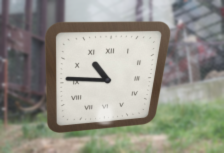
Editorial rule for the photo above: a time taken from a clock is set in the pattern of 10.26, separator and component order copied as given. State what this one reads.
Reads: 10.46
